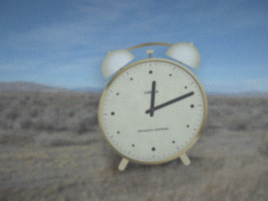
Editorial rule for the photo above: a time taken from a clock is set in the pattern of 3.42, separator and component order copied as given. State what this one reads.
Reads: 12.12
